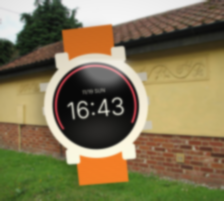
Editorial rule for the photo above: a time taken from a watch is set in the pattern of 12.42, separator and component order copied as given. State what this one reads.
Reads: 16.43
